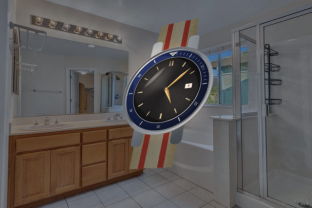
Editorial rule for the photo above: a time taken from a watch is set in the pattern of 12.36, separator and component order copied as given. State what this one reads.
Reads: 5.08
